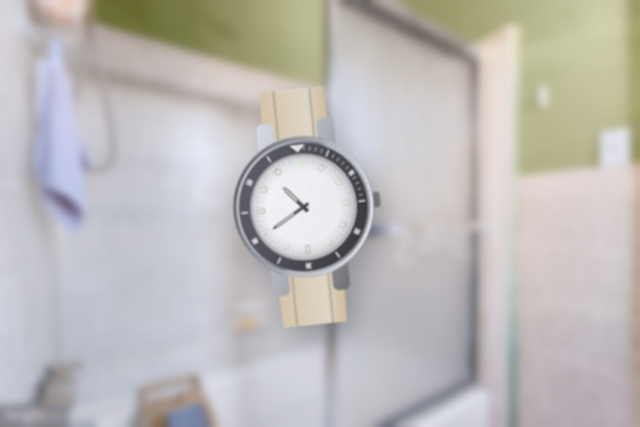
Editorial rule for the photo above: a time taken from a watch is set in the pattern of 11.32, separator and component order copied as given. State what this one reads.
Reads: 10.40
